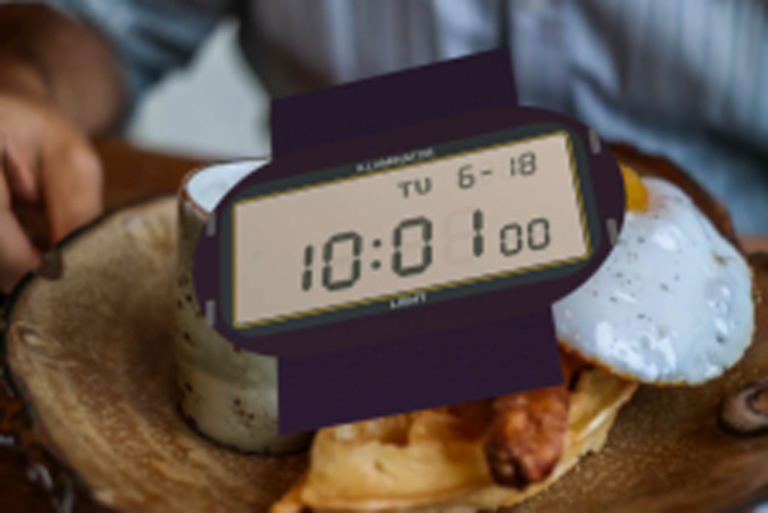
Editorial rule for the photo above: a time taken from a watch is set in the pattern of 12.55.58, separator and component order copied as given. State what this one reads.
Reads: 10.01.00
